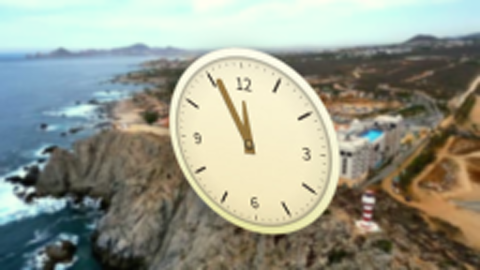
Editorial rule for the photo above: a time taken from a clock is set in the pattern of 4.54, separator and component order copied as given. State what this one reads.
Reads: 11.56
